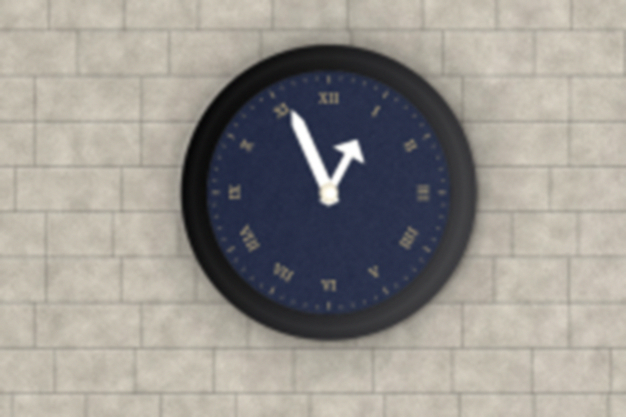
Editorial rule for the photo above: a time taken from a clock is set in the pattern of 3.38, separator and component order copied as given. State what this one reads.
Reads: 12.56
